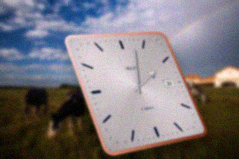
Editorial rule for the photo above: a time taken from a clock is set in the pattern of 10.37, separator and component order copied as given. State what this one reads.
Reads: 2.03
